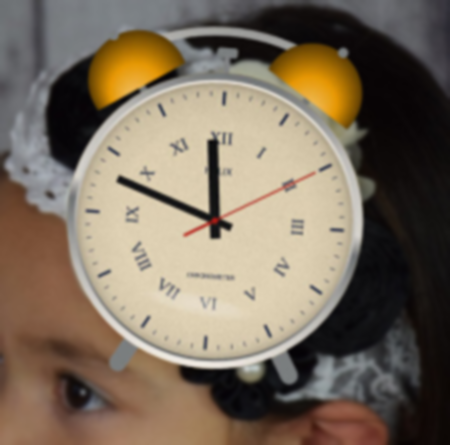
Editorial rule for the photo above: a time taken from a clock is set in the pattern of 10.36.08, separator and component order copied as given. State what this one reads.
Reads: 11.48.10
